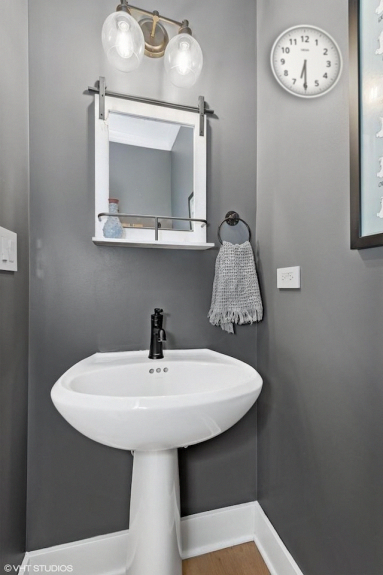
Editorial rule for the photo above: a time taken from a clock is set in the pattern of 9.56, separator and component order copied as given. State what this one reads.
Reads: 6.30
